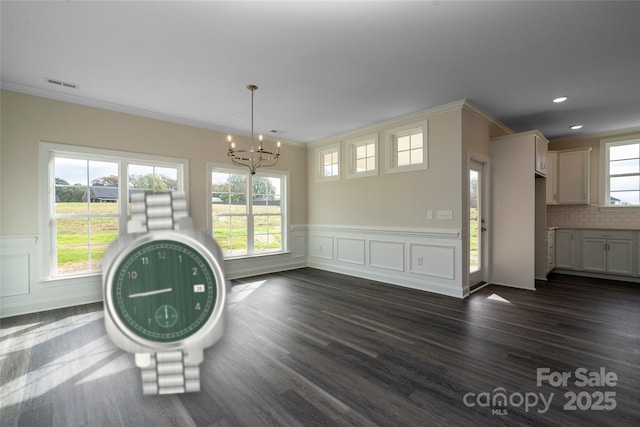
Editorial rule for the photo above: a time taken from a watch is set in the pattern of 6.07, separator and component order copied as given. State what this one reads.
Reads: 8.44
